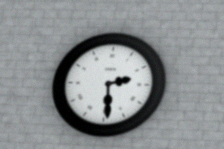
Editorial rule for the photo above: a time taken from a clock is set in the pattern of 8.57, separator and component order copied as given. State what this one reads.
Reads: 2.29
